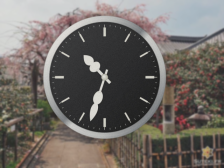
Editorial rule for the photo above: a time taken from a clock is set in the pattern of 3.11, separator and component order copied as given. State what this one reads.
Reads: 10.33
